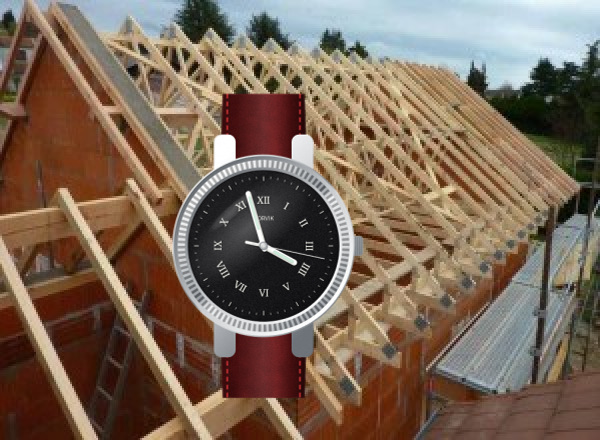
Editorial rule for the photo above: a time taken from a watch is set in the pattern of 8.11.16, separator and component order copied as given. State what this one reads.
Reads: 3.57.17
